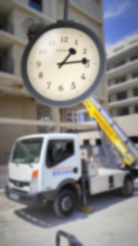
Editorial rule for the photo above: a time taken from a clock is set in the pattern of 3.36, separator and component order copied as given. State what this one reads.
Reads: 1.14
